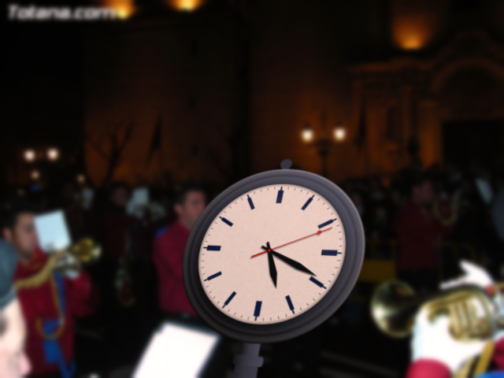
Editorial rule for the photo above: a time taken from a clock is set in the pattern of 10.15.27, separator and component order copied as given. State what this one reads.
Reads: 5.19.11
